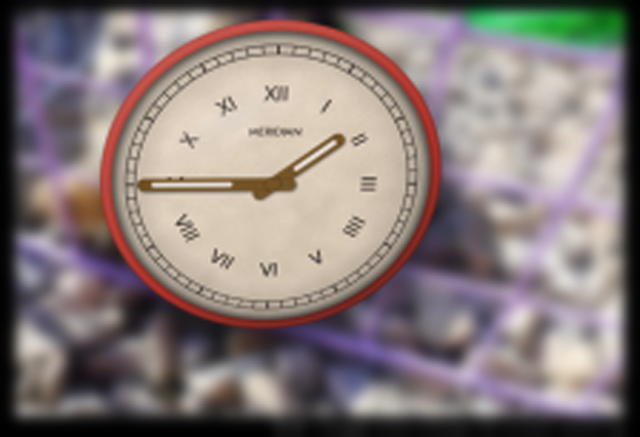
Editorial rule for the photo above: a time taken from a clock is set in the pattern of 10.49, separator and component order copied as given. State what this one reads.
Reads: 1.45
